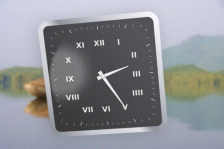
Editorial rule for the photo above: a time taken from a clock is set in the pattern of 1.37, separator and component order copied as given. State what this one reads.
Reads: 2.25
